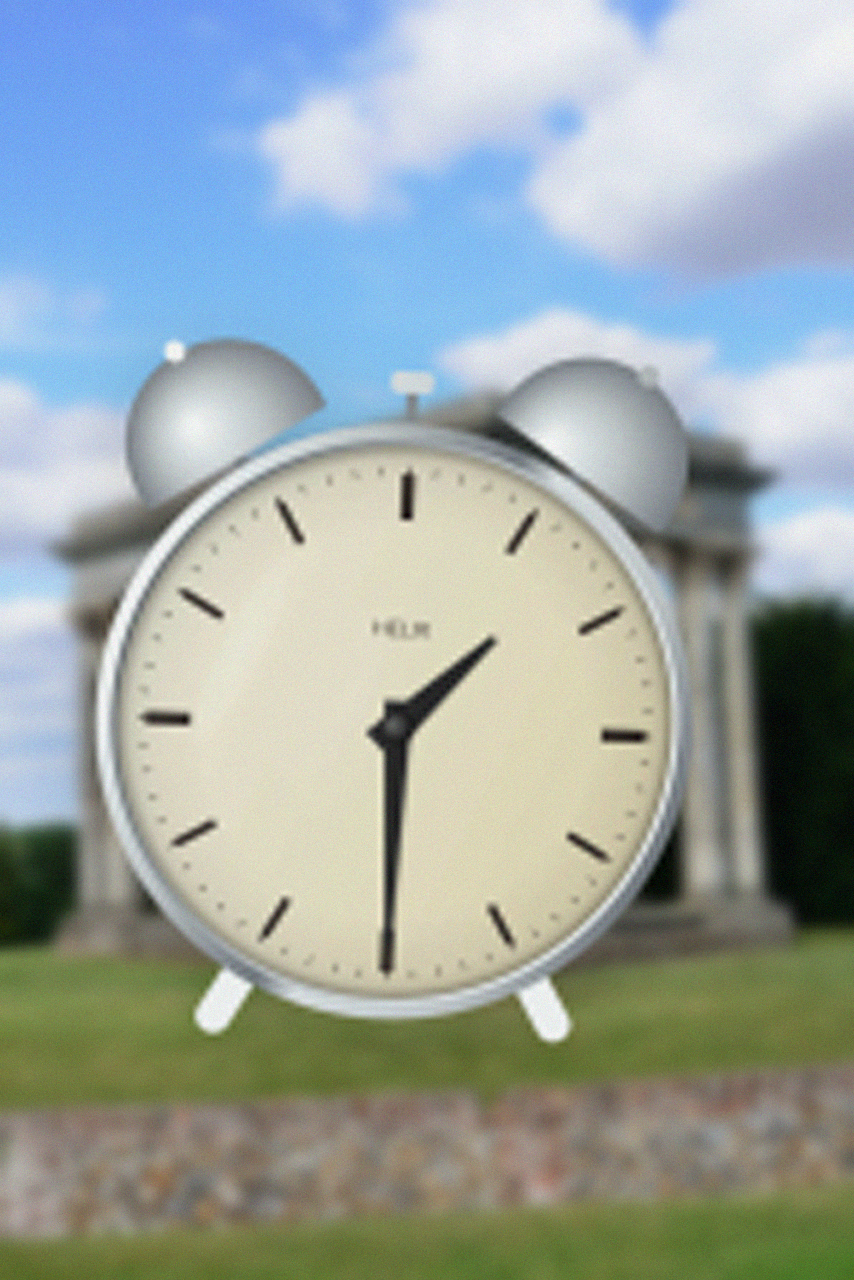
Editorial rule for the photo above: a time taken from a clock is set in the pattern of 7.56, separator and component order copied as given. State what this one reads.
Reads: 1.30
